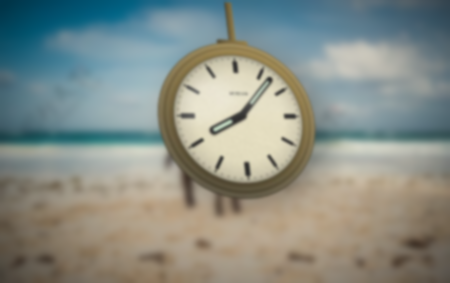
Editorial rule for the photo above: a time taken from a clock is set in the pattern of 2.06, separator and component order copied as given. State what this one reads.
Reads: 8.07
